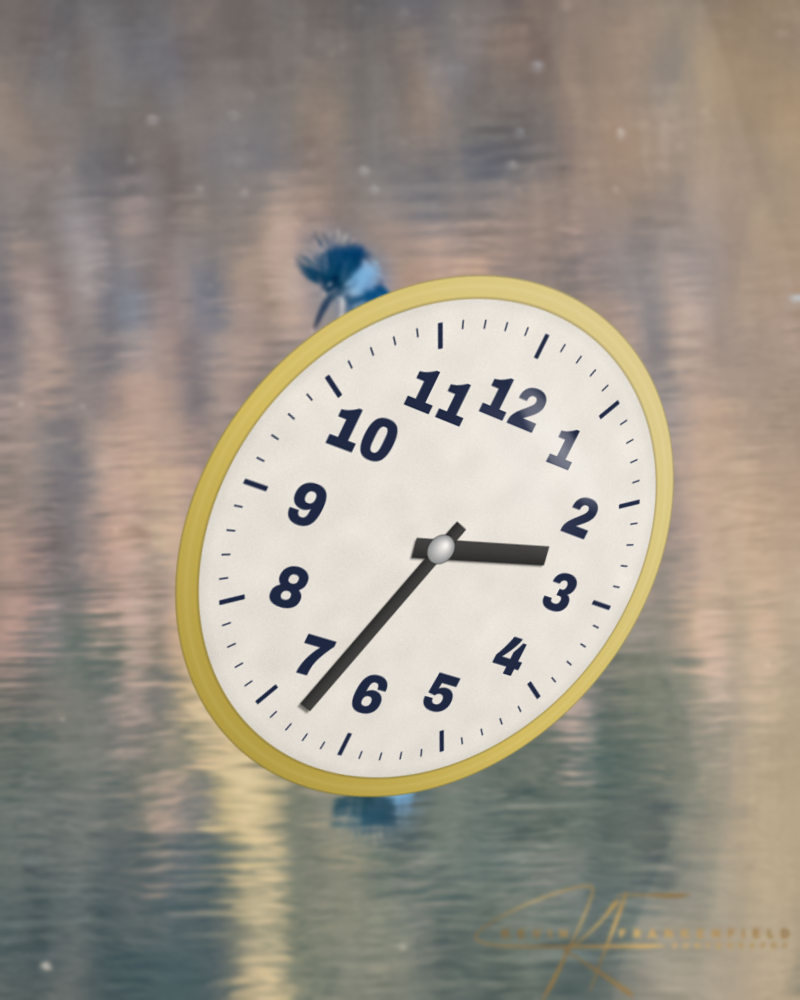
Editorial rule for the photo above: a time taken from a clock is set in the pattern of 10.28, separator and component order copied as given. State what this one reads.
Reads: 2.33
